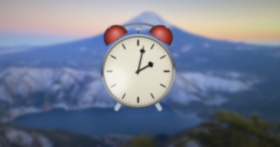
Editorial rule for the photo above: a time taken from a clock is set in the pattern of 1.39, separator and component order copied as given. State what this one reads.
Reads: 2.02
